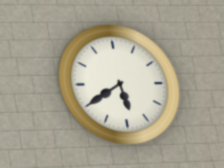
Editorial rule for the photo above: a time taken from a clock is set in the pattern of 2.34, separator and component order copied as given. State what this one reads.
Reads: 5.40
